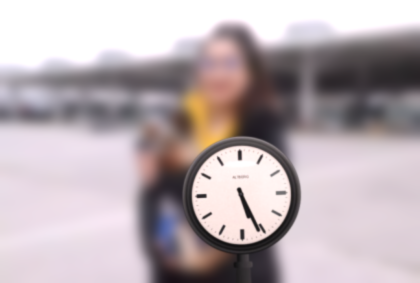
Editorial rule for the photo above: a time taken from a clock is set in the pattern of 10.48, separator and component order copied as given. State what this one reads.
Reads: 5.26
